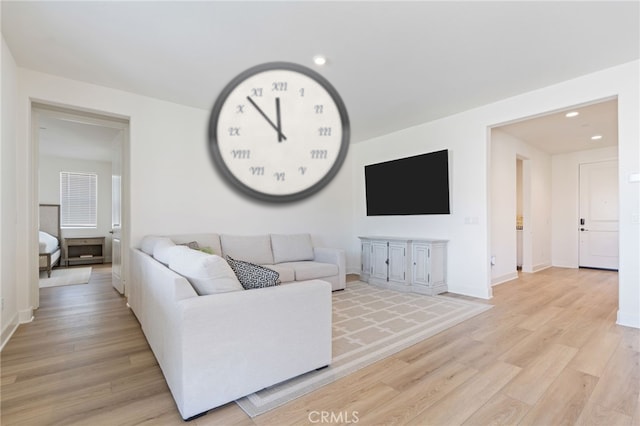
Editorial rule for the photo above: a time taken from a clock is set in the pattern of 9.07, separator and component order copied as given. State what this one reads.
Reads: 11.53
